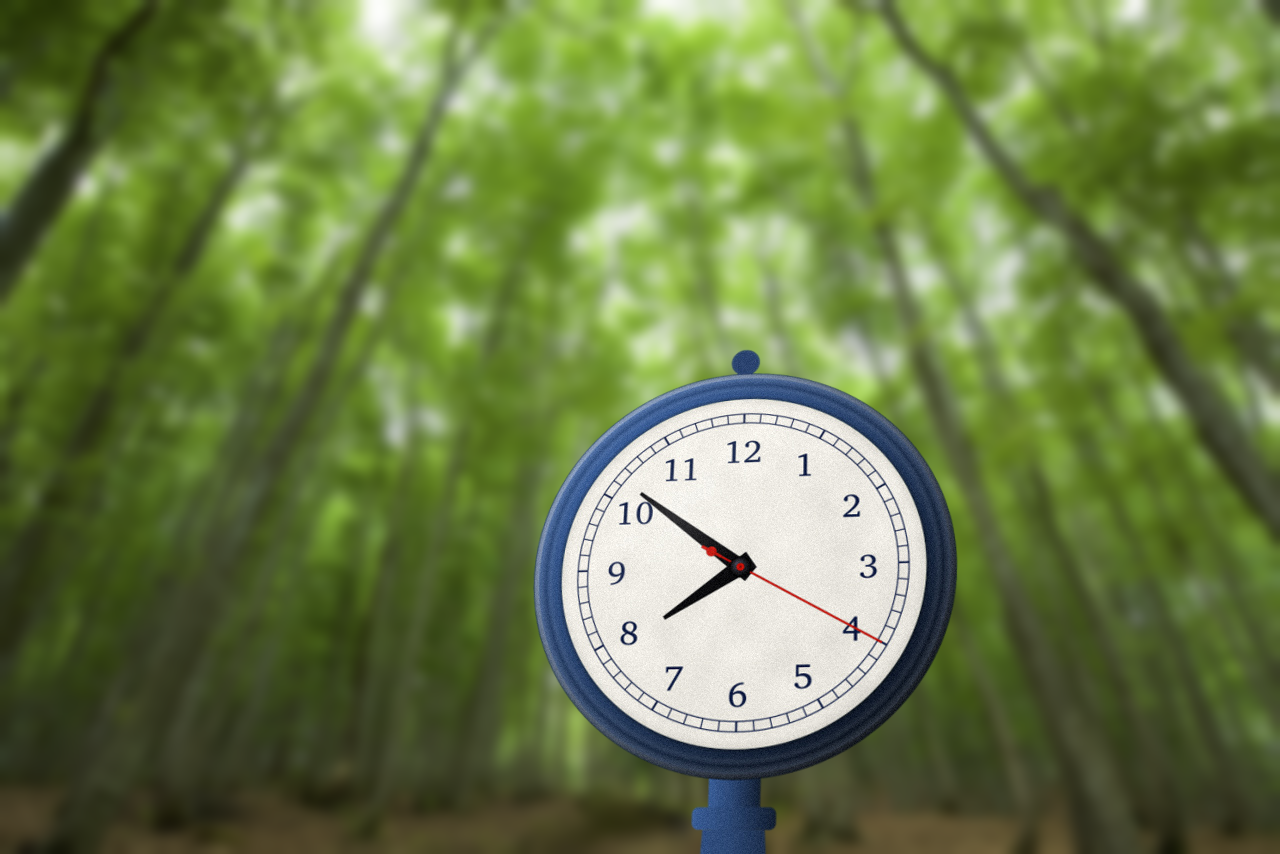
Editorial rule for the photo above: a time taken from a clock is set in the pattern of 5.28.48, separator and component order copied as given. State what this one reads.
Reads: 7.51.20
